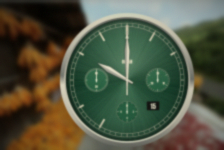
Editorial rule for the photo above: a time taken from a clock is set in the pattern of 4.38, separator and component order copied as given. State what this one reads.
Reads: 10.00
